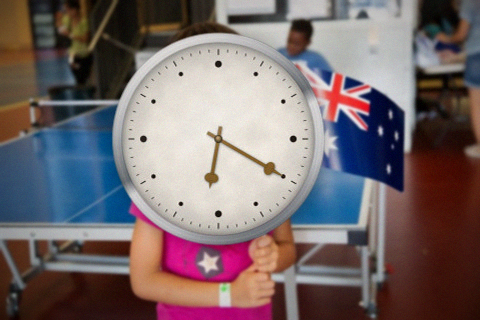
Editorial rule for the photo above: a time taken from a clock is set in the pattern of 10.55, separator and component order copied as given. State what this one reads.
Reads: 6.20
